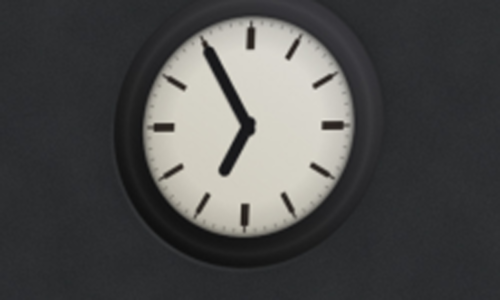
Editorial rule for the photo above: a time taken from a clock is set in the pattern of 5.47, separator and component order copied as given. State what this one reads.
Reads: 6.55
